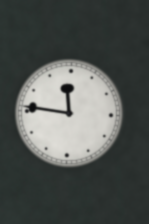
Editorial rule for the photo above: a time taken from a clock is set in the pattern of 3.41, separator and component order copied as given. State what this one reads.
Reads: 11.46
